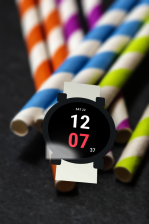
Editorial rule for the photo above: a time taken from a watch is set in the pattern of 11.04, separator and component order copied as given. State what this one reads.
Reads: 12.07
